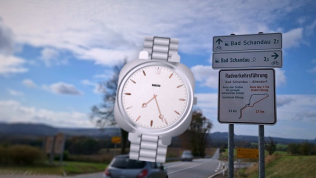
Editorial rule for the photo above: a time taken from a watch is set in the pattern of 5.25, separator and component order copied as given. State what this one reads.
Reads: 7.26
